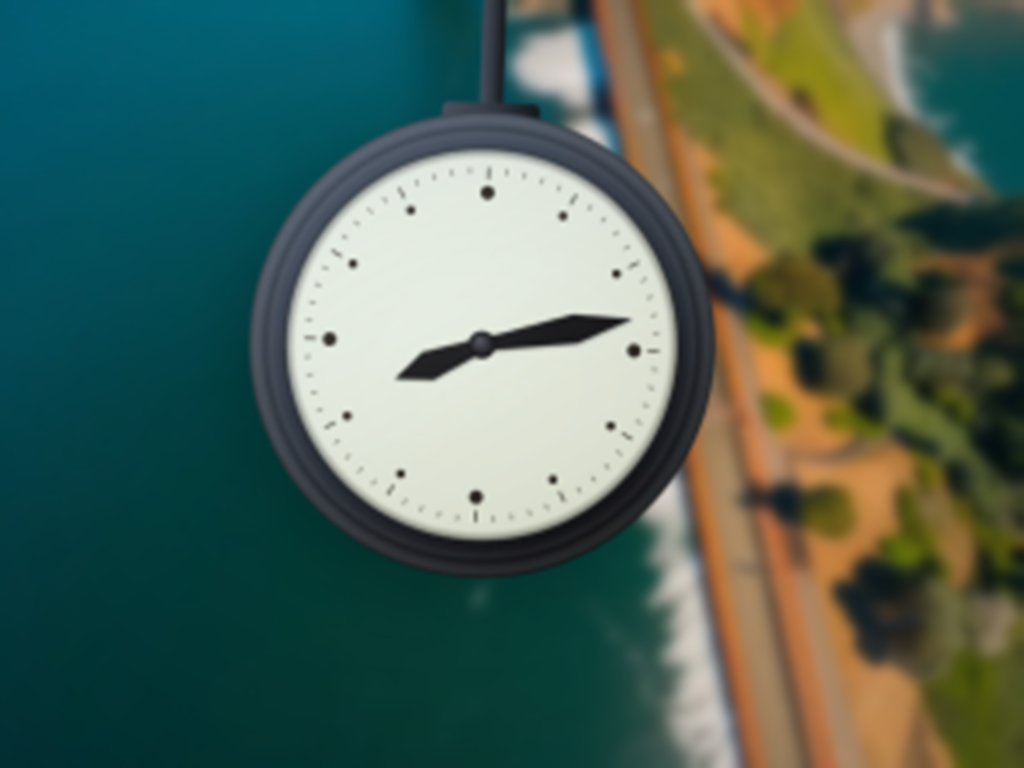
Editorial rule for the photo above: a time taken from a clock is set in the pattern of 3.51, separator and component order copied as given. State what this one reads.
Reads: 8.13
